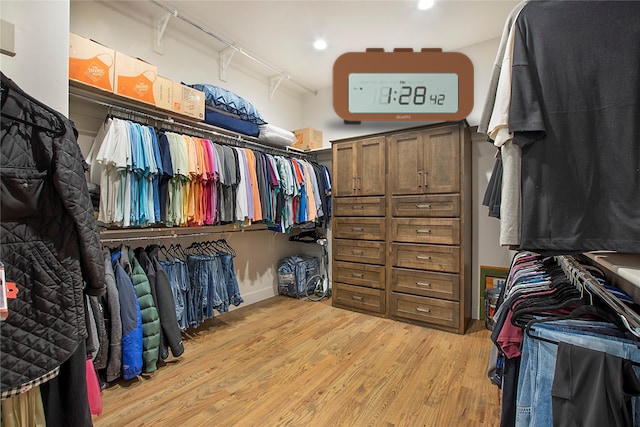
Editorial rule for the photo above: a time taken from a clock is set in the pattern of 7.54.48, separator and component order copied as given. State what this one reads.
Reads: 1.28.42
